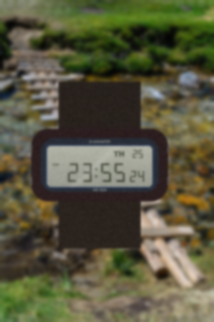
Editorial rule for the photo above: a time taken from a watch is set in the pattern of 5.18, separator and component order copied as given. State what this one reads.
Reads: 23.55
